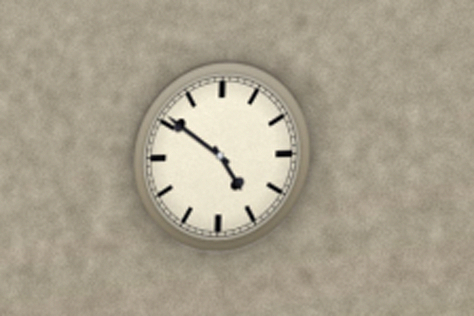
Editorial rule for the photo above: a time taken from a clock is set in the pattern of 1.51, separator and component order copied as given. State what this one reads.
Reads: 4.51
